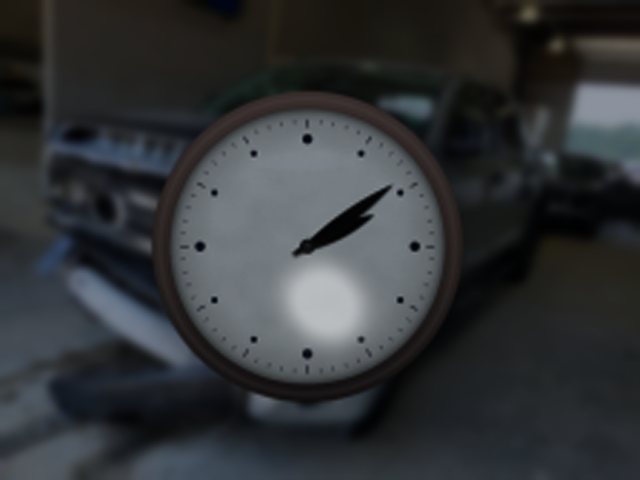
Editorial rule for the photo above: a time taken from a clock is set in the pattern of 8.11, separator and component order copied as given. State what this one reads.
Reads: 2.09
